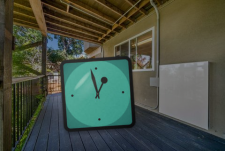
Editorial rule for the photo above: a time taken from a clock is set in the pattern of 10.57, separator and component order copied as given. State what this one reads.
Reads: 12.58
